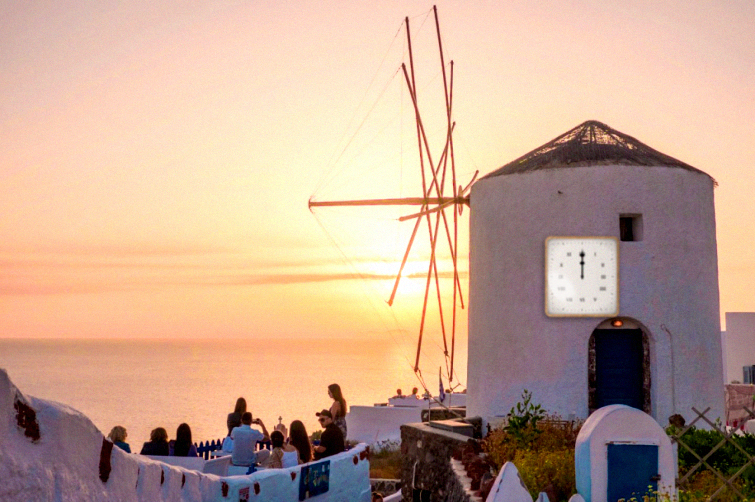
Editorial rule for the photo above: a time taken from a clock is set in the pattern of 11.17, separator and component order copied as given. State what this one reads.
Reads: 12.00
